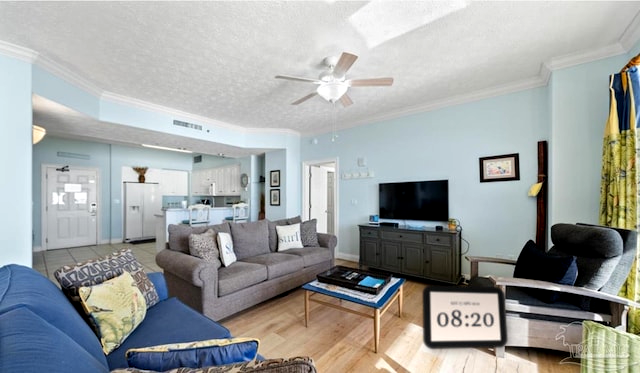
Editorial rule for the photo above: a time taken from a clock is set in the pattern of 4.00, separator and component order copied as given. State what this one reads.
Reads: 8.20
